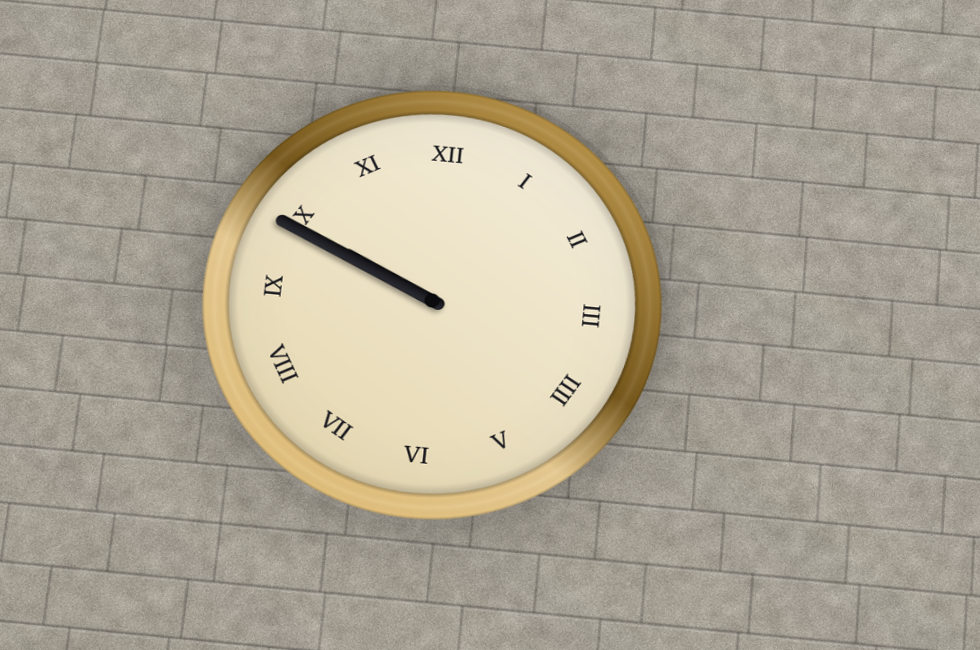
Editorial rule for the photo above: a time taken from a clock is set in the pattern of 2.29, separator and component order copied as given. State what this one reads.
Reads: 9.49
